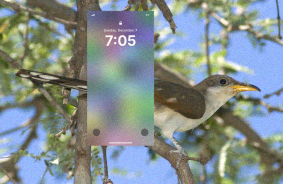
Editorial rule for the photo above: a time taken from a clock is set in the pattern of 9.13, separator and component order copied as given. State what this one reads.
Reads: 7.05
